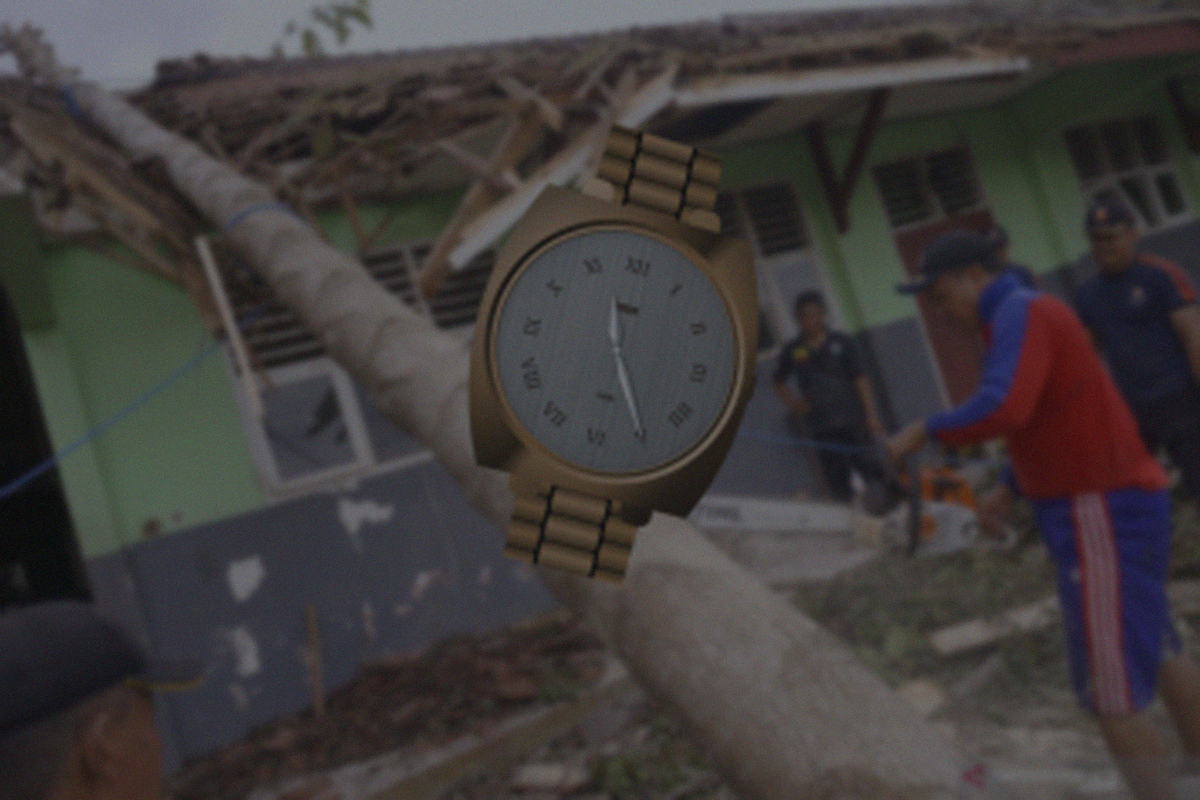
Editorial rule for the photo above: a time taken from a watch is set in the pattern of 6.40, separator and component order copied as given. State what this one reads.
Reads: 11.25
